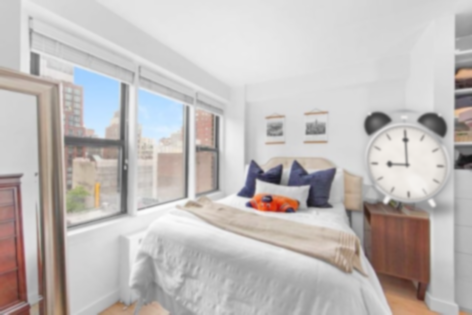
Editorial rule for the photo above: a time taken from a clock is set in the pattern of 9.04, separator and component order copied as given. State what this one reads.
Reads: 9.00
